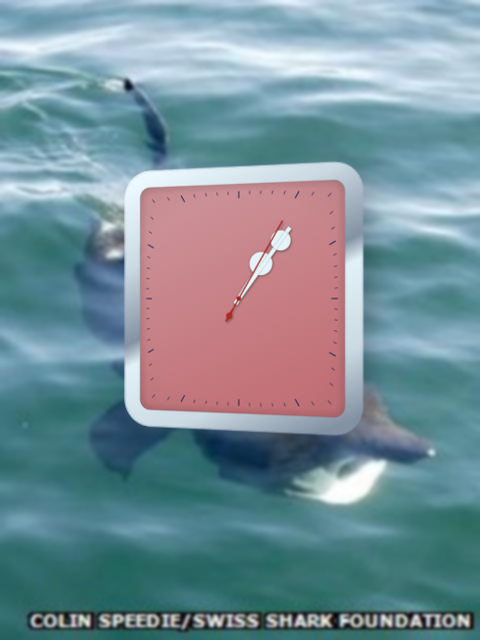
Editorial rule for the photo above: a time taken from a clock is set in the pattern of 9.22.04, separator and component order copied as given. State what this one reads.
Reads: 1.06.05
